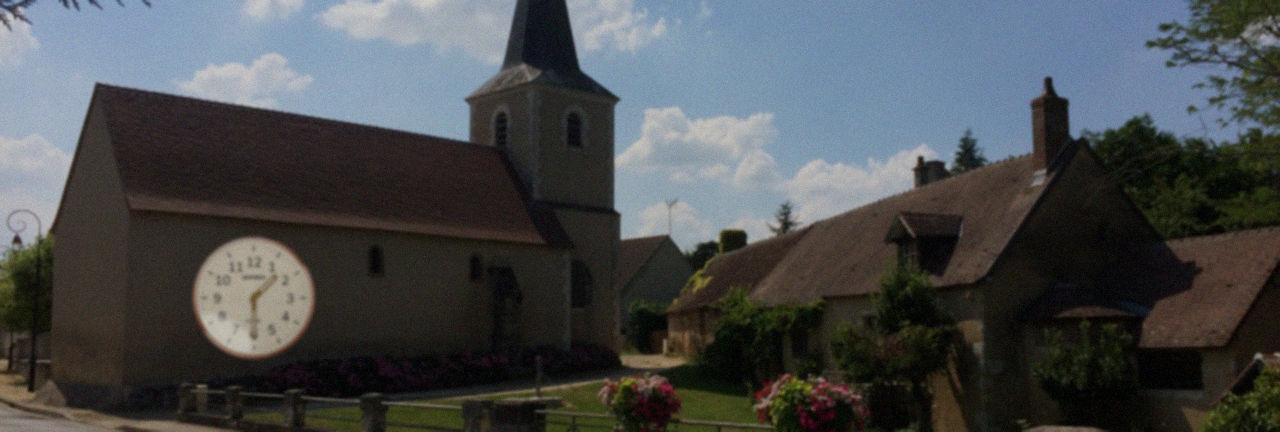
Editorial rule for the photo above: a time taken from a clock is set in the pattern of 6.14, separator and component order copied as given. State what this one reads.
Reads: 1.30
